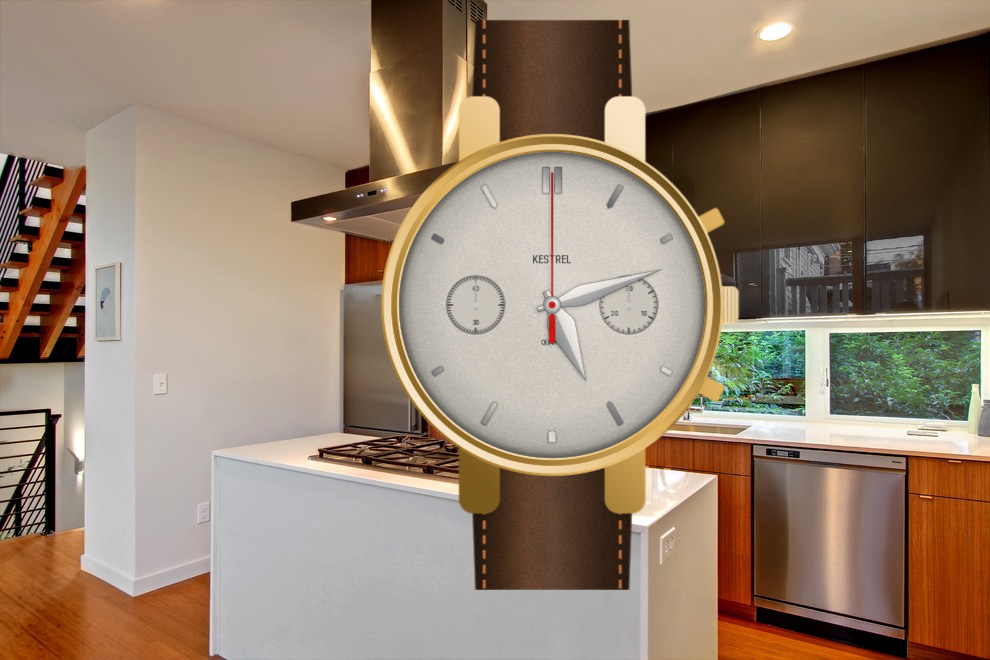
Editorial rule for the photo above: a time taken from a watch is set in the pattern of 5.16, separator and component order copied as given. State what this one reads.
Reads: 5.12
